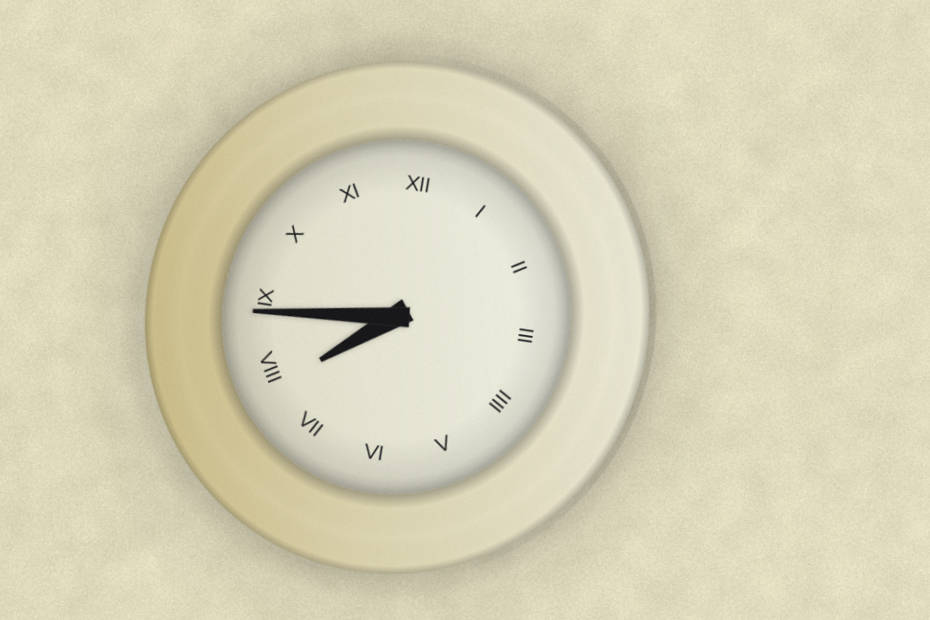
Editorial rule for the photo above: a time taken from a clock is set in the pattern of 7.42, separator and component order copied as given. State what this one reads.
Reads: 7.44
